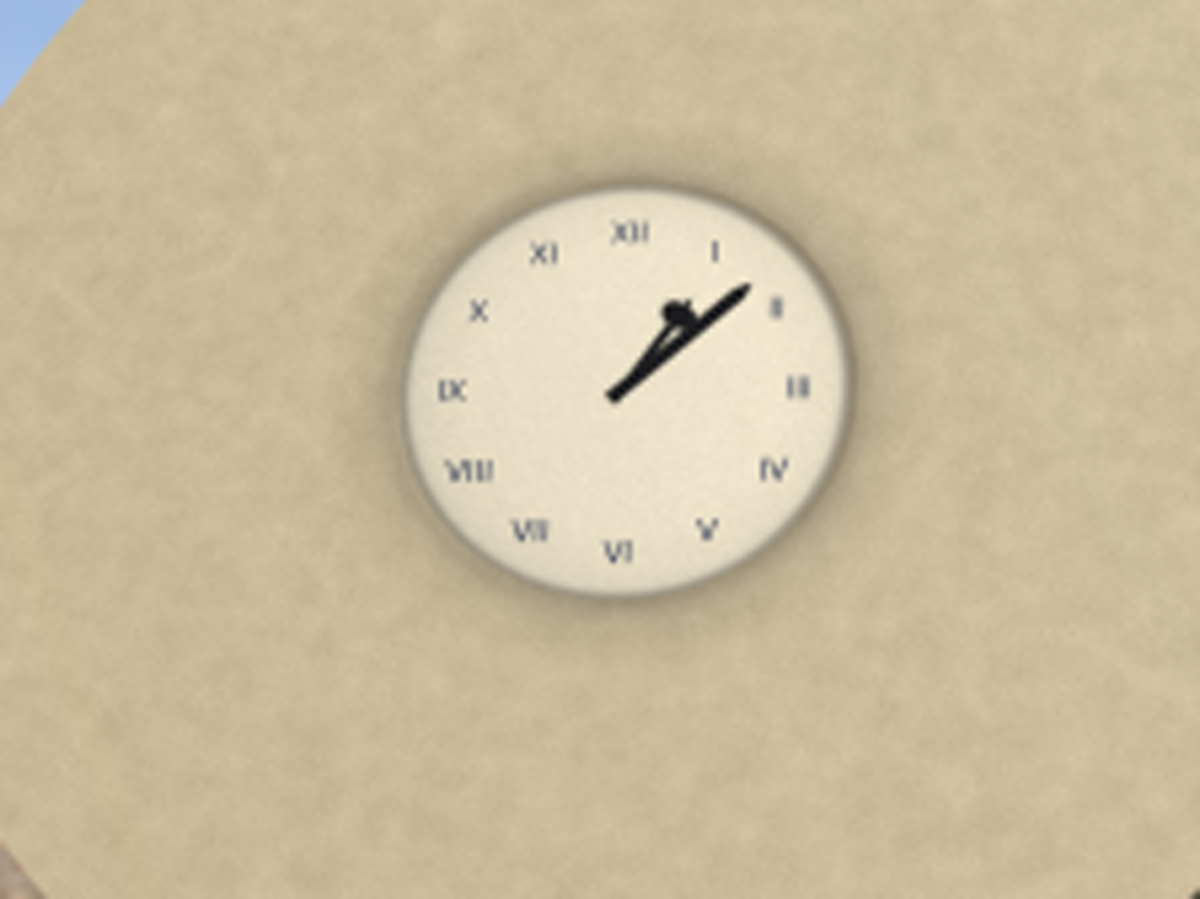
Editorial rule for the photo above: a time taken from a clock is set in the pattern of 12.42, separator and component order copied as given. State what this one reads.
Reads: 1.08
